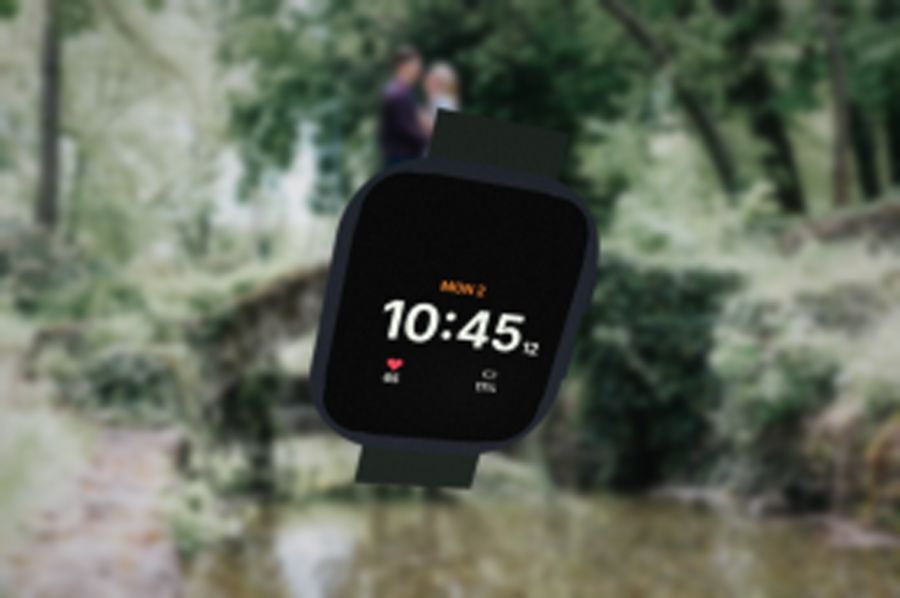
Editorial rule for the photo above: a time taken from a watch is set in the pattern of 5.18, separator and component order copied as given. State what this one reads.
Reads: 10.45
